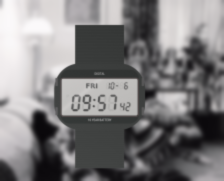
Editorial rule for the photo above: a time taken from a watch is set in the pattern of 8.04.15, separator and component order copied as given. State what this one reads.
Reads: 9.57.42
